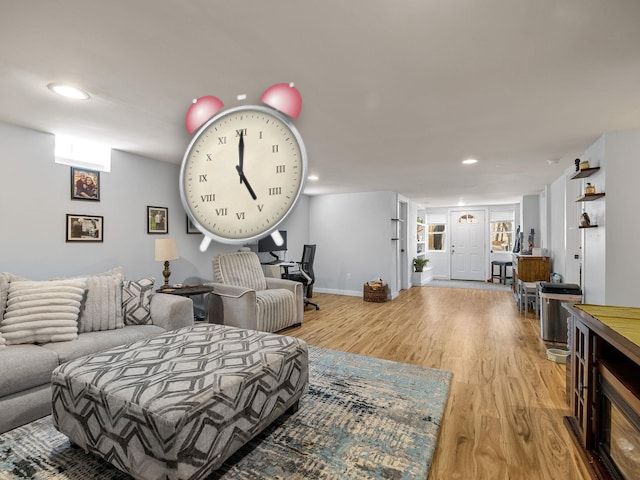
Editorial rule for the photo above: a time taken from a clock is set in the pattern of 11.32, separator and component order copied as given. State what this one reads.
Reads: 5.00
